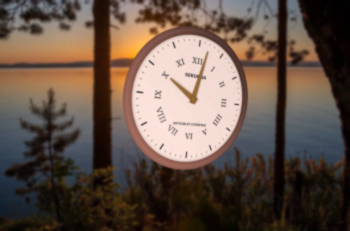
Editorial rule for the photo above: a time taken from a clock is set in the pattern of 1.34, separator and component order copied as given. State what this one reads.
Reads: 10.02
